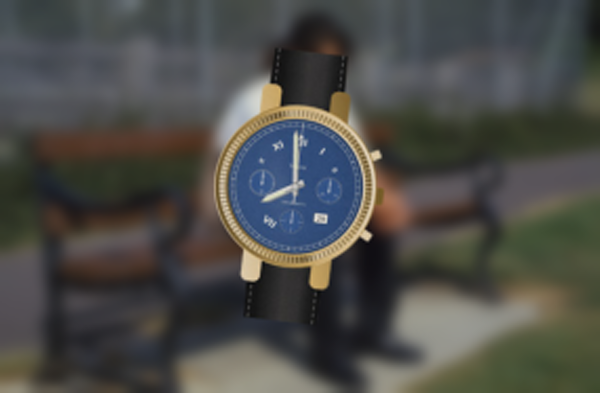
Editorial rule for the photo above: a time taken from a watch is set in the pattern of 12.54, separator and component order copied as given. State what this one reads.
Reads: 7.59
